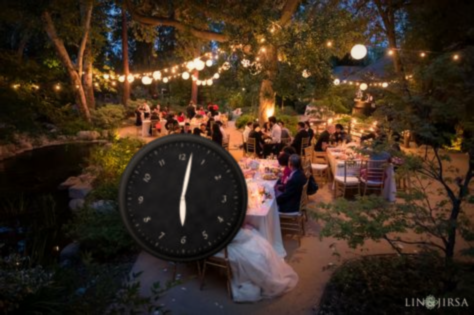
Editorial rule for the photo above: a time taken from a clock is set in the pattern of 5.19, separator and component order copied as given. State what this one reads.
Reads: 6.02
